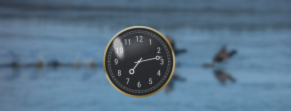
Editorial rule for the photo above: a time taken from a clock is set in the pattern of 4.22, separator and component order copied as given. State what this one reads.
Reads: 7.13
